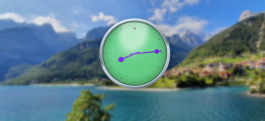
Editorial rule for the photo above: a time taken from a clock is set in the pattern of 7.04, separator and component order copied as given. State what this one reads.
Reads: 8.14
